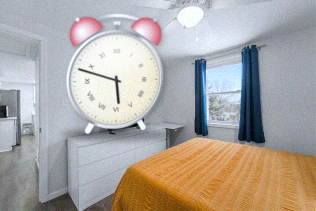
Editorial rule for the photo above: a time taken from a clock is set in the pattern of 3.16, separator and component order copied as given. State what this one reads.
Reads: 5.48
